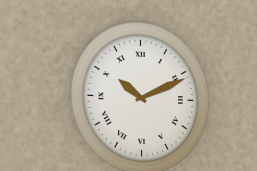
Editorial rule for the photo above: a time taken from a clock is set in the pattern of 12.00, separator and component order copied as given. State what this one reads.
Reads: 10.11
